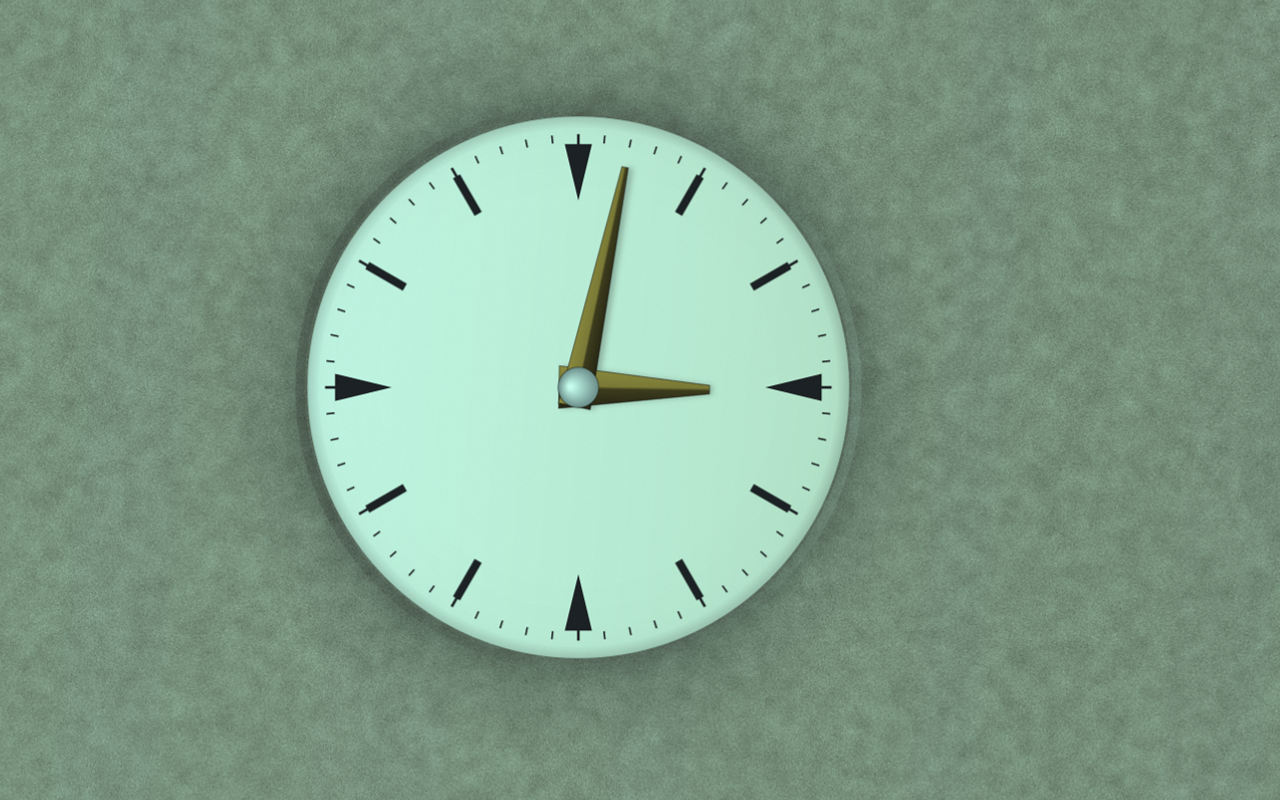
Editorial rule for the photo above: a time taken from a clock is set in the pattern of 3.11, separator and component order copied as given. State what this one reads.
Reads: 3.02
